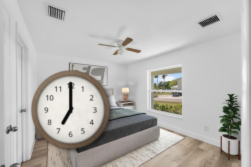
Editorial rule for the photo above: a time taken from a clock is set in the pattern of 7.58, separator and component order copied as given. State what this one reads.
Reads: 7.00
